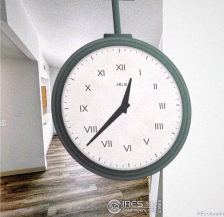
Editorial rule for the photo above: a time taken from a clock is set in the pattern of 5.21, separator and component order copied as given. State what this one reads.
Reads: 12.38
